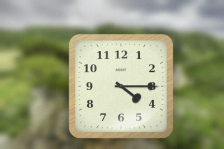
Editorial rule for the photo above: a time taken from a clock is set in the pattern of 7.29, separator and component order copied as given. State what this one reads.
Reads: 4.15
